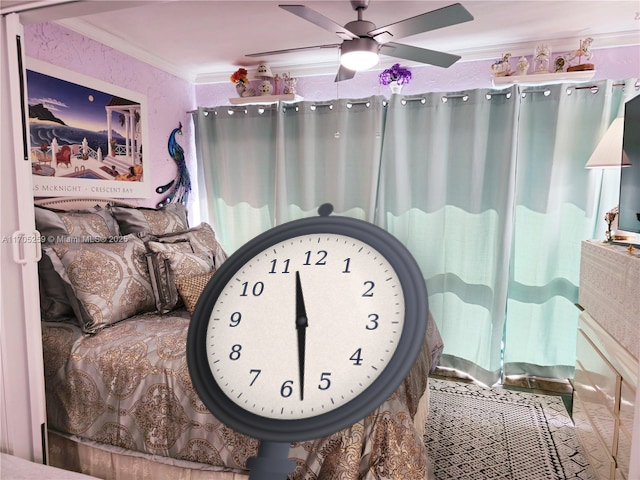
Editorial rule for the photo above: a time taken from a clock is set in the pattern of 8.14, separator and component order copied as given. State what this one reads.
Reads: 11.28
